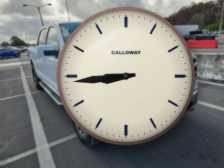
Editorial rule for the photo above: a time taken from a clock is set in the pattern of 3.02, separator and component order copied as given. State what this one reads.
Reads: 8.44
